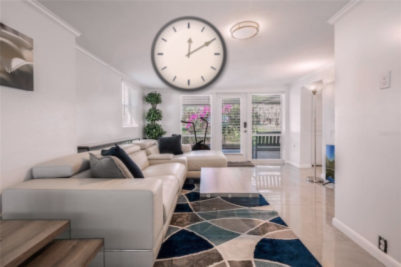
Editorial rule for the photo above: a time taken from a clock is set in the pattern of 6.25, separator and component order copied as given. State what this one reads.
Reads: 12.10
